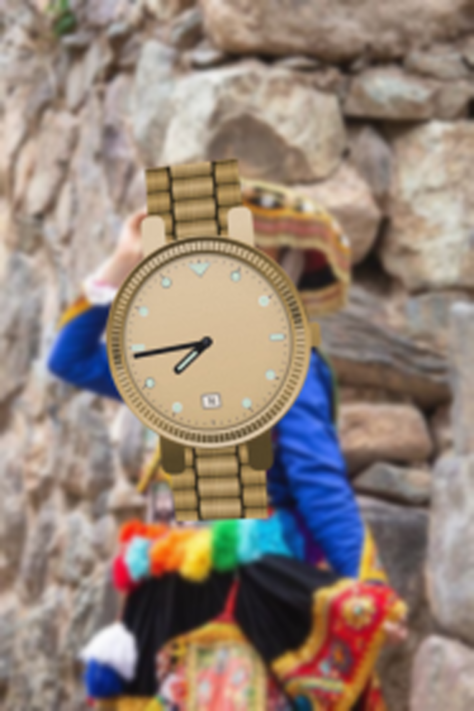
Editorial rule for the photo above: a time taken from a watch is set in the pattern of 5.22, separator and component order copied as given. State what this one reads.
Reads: 7.44
